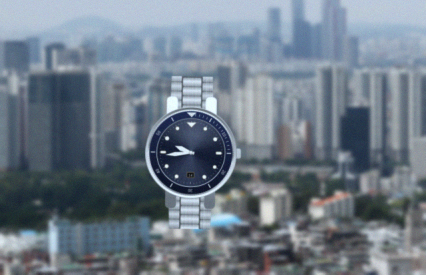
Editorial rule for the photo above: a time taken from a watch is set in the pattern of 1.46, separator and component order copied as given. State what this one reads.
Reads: 9.44
